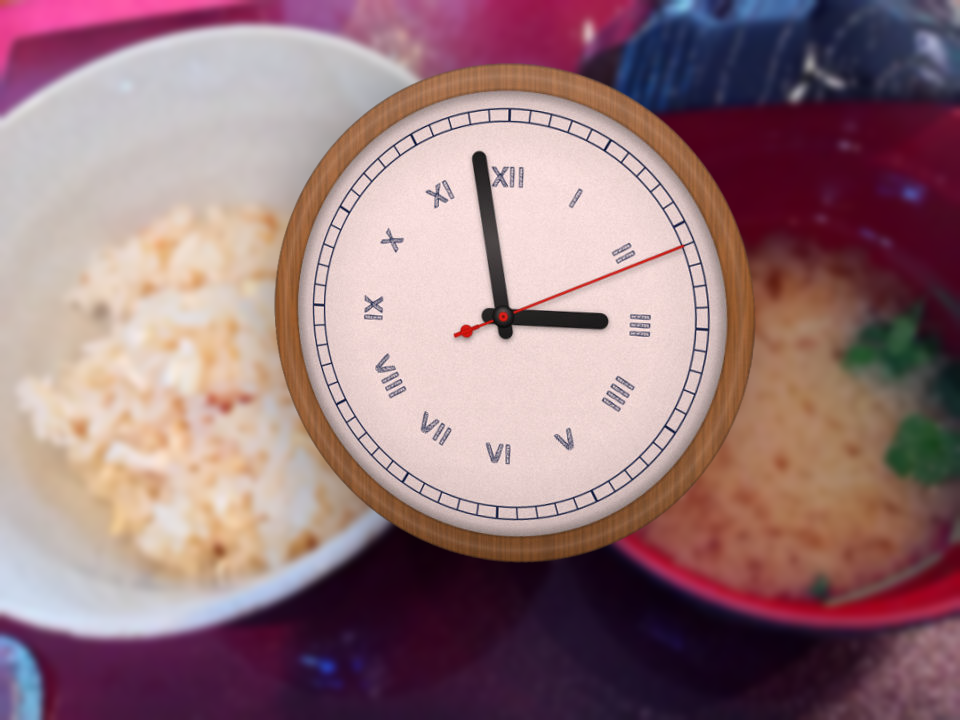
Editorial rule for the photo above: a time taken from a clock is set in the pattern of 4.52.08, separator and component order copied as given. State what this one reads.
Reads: 2.58.11
